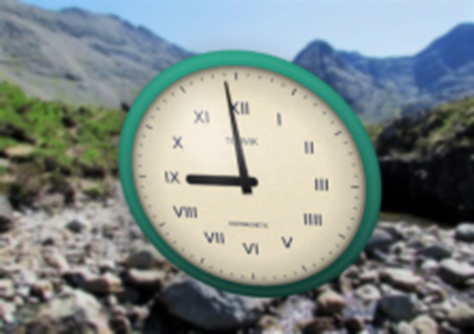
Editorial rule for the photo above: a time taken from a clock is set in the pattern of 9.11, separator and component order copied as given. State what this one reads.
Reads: 8.59
